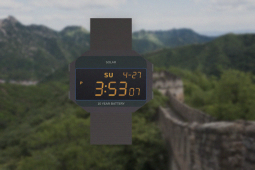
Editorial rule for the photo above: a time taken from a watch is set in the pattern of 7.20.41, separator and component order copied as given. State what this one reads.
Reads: 3.53.07
